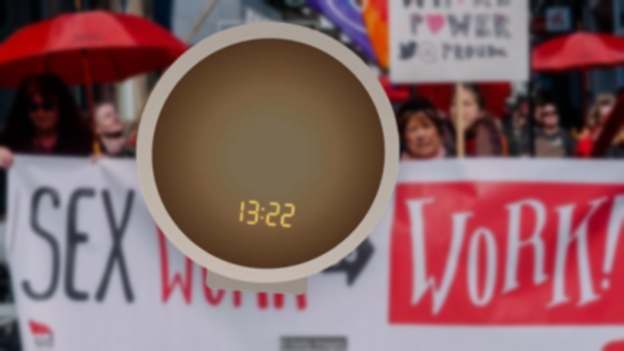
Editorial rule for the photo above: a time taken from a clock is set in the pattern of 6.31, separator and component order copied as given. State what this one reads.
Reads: 13.22
